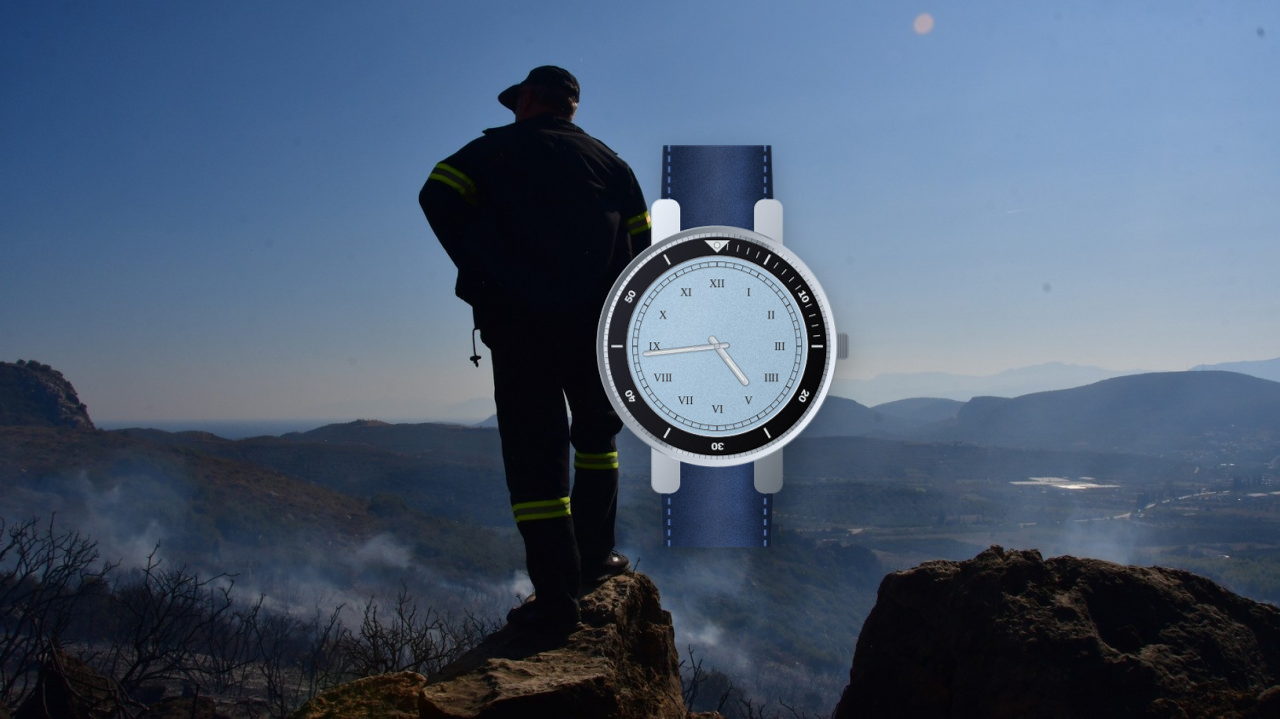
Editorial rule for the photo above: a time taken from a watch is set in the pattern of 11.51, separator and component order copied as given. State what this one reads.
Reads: 4.44
